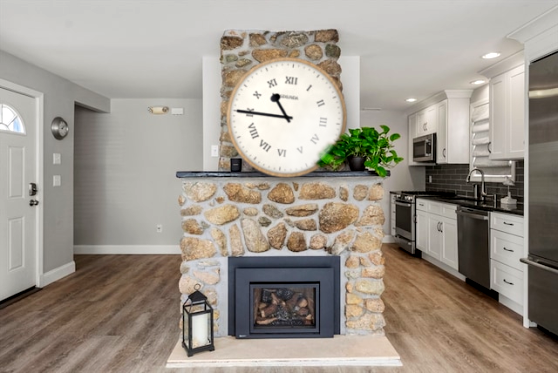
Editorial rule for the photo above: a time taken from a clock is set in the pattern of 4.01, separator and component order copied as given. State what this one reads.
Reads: 10.45
